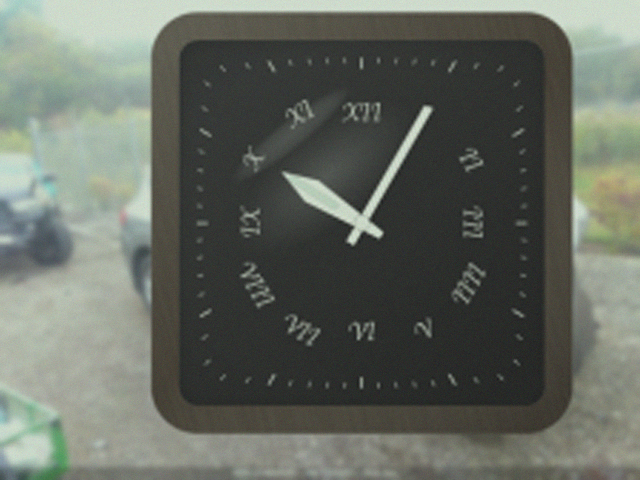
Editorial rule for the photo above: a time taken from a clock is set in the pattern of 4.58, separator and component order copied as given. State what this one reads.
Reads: 10.05
